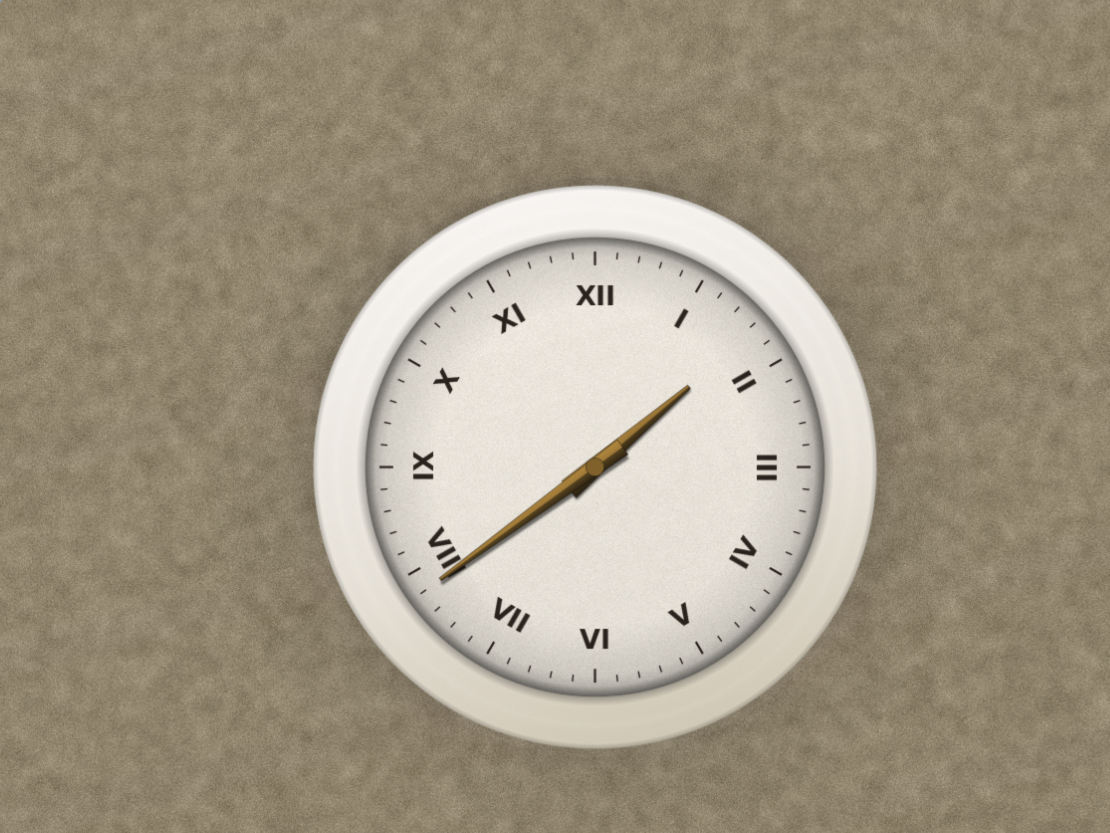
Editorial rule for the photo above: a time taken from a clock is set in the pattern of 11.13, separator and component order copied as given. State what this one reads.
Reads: 1.39
